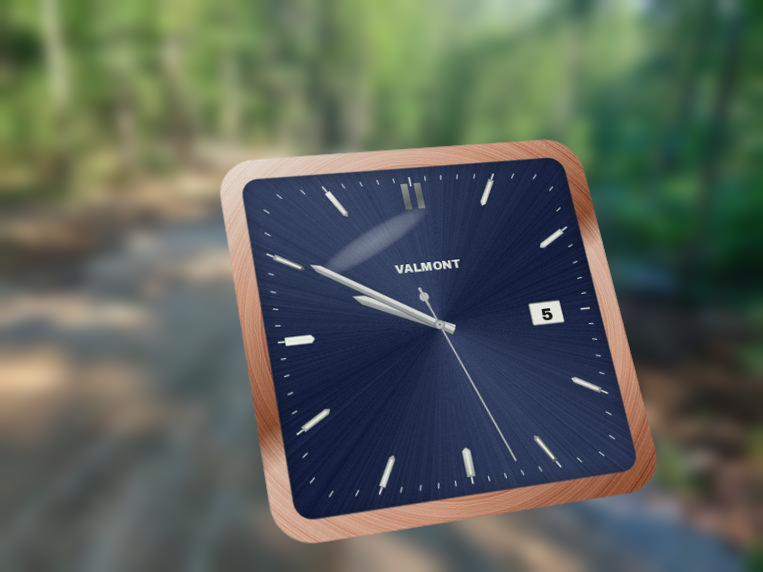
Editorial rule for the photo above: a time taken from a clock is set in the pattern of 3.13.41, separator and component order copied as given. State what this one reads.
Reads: 9.50.27
